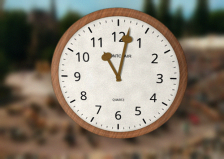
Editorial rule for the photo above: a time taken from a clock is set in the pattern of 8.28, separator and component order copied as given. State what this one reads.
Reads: 11.02
